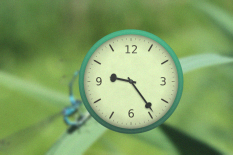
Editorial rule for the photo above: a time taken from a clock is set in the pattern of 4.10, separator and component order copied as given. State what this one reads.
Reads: 9.24
